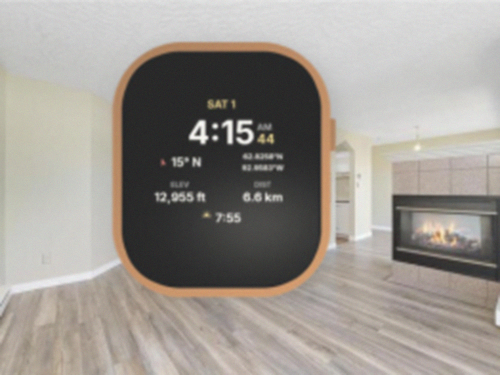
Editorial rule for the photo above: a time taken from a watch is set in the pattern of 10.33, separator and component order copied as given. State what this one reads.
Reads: 4.15
